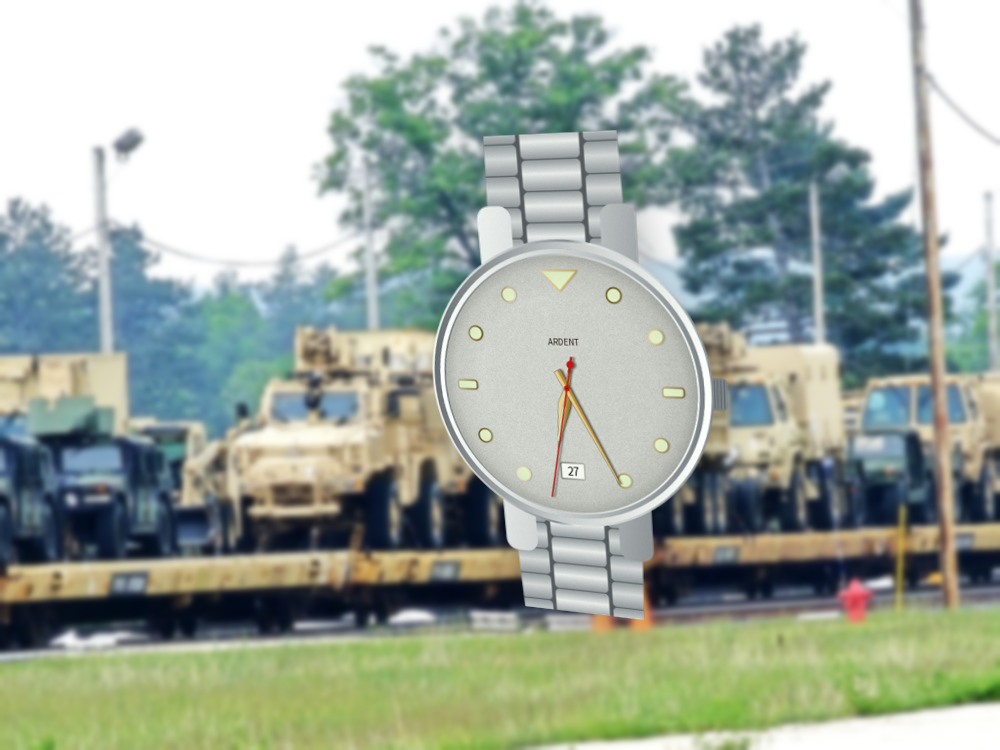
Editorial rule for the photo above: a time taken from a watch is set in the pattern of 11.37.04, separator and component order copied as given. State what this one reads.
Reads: 6.25.32
